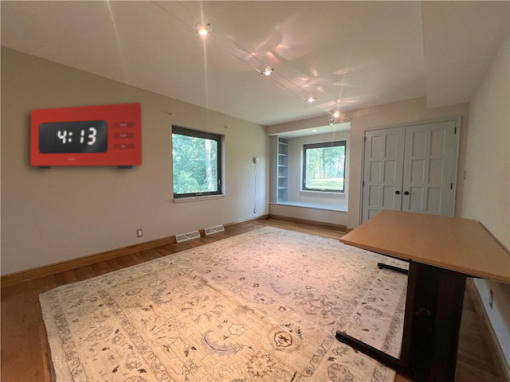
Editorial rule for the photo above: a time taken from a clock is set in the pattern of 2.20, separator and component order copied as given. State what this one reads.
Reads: 4.13
